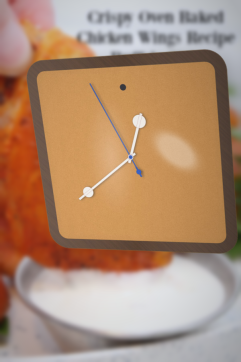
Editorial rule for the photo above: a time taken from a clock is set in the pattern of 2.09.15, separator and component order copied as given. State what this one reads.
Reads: 12.38.56
